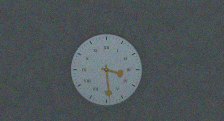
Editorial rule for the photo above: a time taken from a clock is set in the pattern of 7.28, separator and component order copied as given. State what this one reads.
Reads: 3.29
